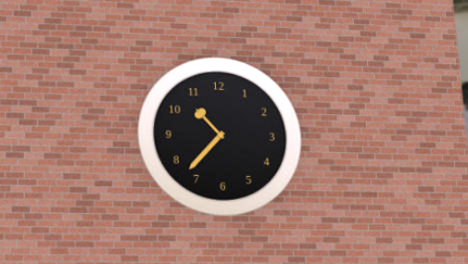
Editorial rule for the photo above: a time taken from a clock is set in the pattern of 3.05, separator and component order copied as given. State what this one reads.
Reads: 10.37
